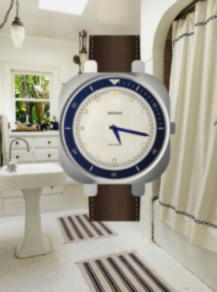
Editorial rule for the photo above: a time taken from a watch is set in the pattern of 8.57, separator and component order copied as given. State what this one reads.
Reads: 5.17
